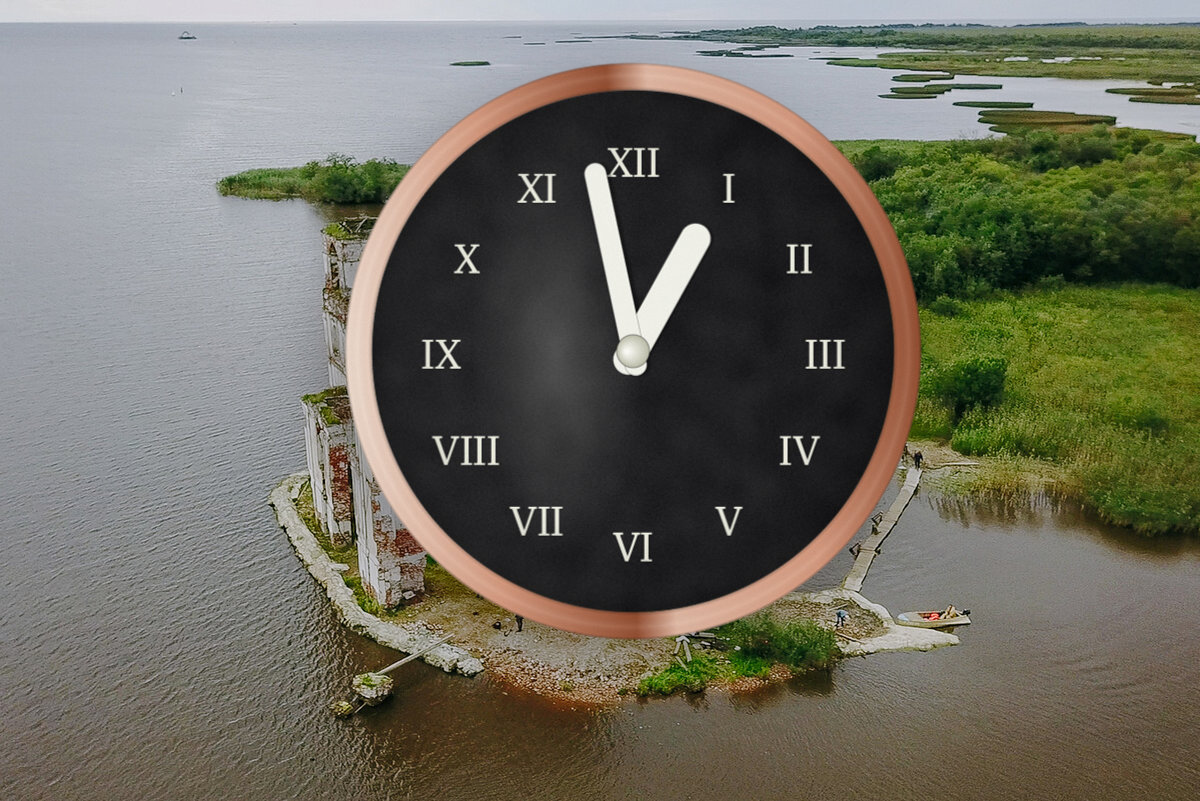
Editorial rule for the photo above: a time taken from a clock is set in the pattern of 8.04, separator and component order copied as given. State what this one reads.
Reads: 12.58
